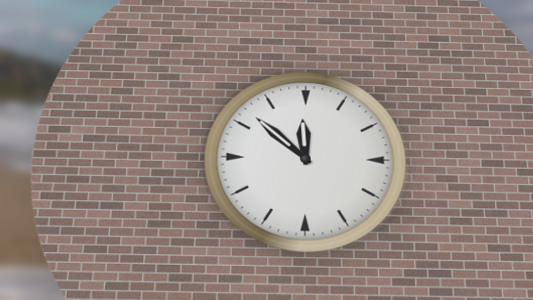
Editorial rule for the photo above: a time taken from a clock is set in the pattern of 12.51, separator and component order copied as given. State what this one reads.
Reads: 11.52
